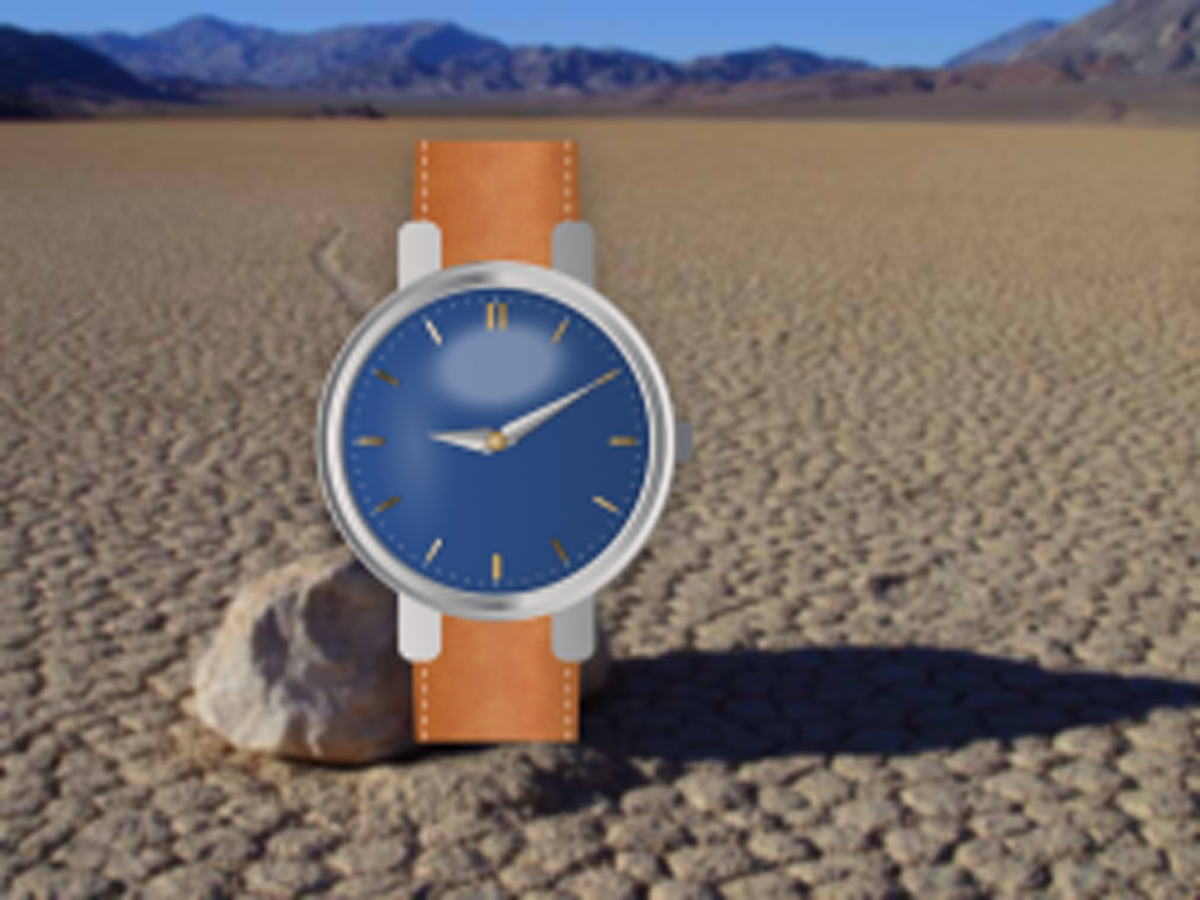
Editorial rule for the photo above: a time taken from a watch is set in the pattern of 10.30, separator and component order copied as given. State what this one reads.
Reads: 9.10
